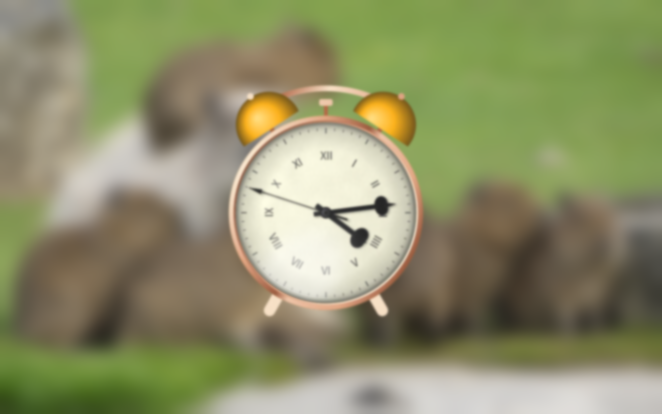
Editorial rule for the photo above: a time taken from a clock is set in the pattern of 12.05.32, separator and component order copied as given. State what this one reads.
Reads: 4.13.48
